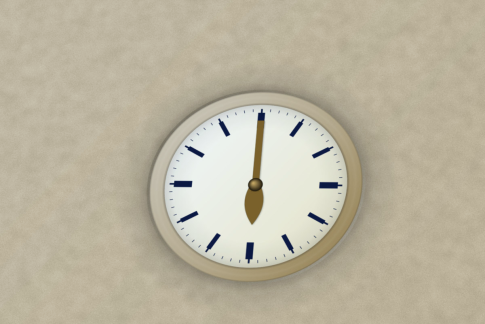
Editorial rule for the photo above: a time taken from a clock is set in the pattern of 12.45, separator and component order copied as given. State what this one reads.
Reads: 6.00
